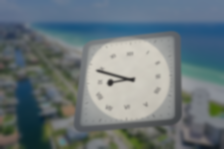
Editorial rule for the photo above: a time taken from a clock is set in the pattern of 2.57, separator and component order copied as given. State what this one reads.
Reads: 8.49
